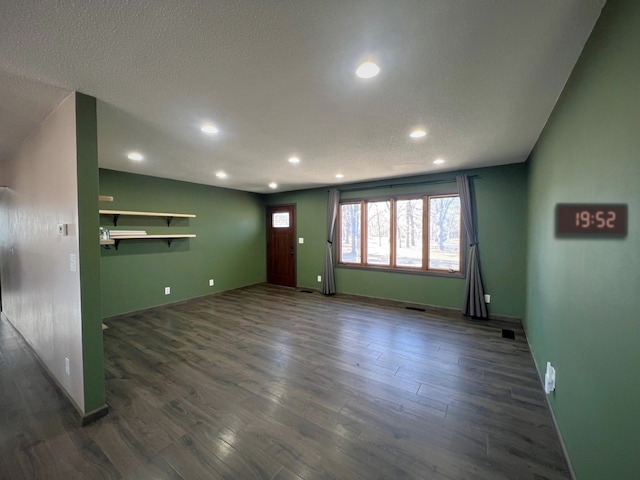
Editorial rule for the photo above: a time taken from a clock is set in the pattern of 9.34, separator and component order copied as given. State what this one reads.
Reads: 19.52
